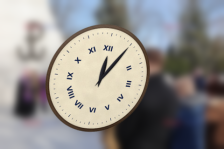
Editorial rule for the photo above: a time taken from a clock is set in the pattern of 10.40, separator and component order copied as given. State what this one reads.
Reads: 12.05
